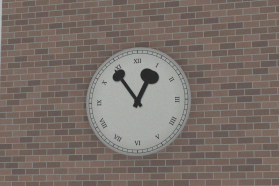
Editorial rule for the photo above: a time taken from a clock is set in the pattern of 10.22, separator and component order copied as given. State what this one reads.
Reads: 12.54
